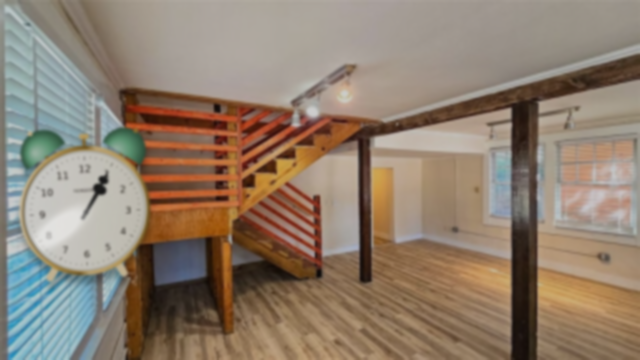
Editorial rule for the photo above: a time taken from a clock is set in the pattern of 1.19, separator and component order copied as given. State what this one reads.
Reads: 1.05
